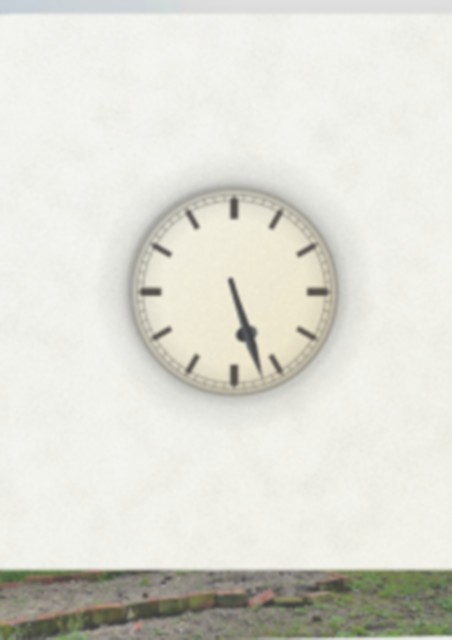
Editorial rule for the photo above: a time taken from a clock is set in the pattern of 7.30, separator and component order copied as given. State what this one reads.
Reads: 5.27
